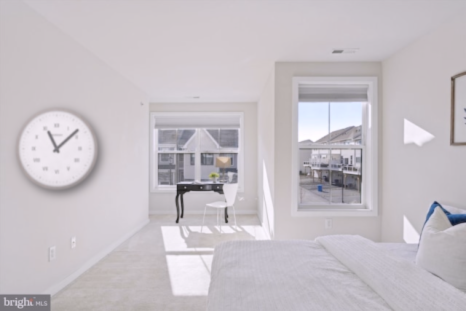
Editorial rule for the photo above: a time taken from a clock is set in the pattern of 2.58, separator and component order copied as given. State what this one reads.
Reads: 11.08
